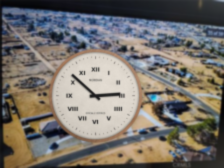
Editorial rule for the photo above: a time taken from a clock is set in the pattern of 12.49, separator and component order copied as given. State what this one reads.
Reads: 2.52
